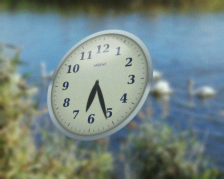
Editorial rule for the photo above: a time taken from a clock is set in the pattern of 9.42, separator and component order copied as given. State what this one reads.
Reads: 6.26
